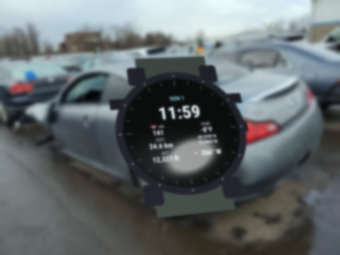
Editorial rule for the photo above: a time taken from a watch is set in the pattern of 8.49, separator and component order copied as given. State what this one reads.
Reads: 11.59
